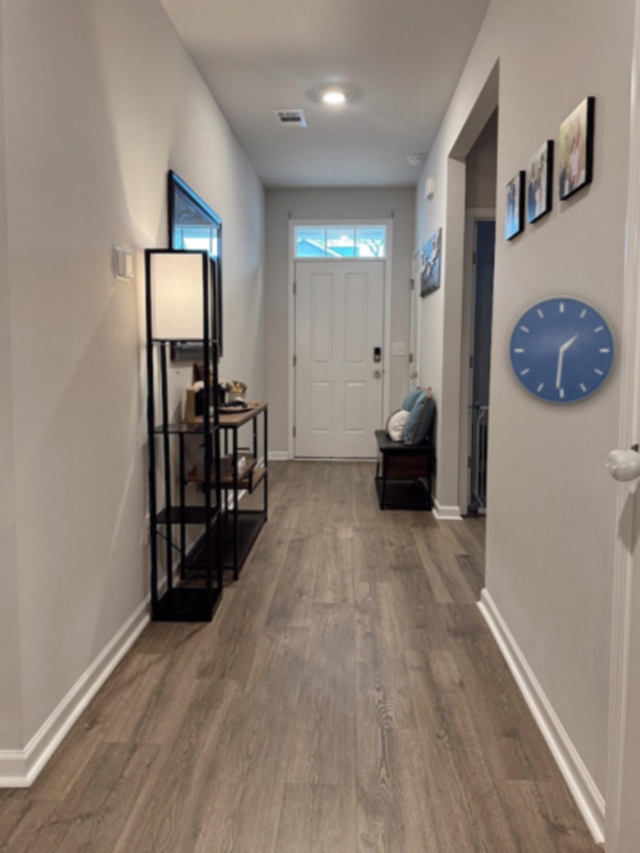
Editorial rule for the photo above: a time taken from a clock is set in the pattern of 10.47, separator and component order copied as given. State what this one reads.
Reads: 1.31
